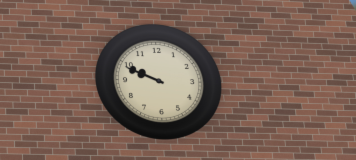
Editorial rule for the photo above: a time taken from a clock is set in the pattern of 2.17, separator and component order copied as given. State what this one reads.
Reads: 9.49
